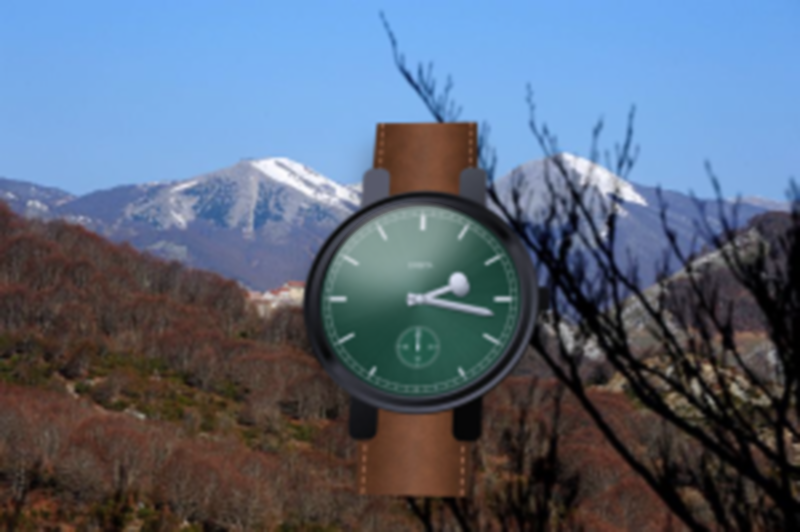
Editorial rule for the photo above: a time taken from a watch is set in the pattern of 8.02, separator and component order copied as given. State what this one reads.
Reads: 2.17
